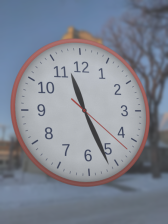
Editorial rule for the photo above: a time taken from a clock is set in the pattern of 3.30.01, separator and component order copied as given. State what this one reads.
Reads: 11.26.22
